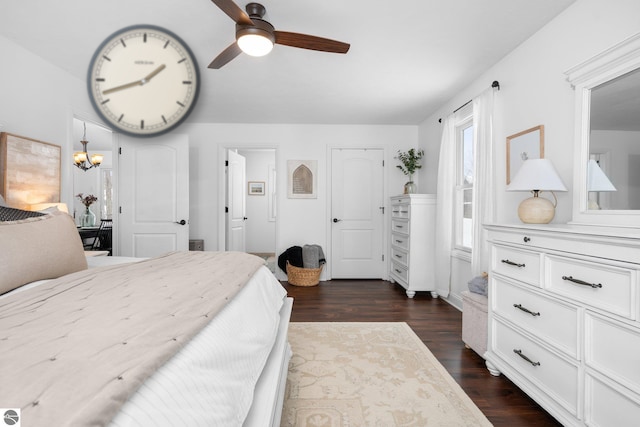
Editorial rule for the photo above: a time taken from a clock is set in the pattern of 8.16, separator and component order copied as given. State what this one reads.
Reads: 1.42
